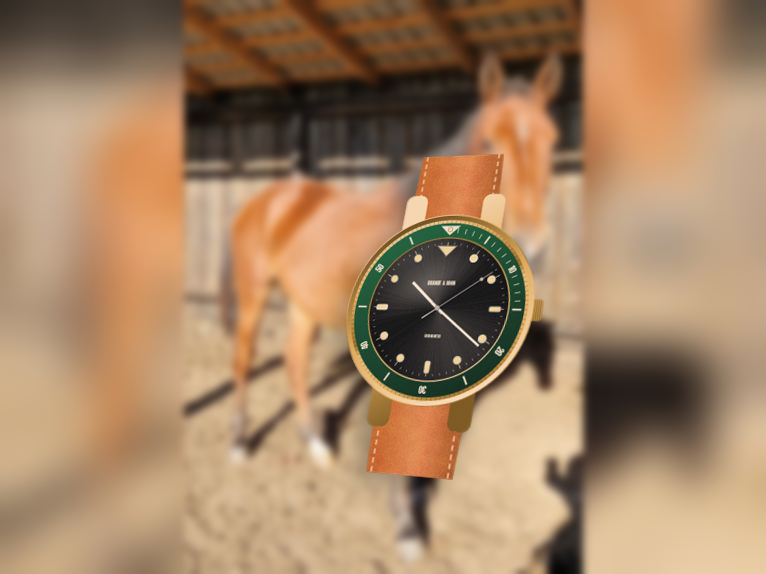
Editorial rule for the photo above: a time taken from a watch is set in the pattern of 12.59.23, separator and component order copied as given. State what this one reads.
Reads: 10.21.09
